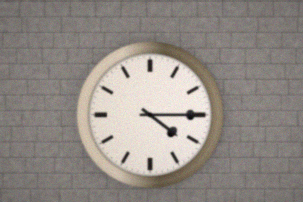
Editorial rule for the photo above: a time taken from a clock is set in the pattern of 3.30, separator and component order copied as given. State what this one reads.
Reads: 4.15
